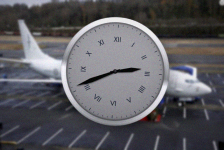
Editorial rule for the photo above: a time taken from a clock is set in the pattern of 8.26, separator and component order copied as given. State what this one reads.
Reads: 2.41
